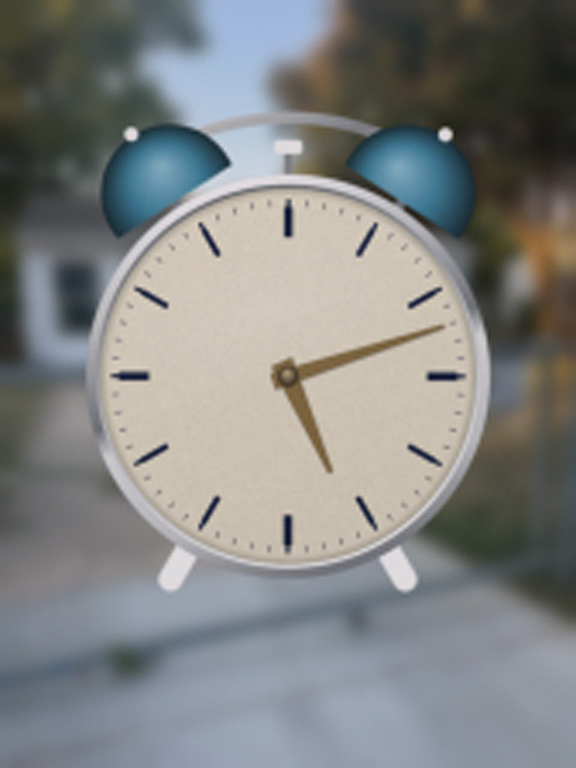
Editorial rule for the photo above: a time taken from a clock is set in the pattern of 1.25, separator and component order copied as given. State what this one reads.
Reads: 5.12
